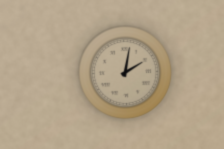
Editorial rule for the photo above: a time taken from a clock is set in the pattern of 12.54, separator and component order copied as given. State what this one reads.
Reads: 2.02
